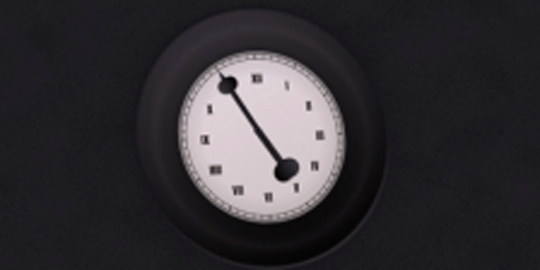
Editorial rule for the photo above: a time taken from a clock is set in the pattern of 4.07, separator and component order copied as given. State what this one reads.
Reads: 4.55
